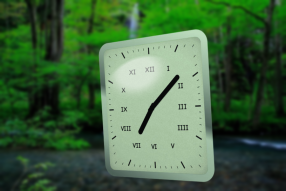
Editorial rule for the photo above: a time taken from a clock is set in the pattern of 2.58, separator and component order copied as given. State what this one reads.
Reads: 7.08
